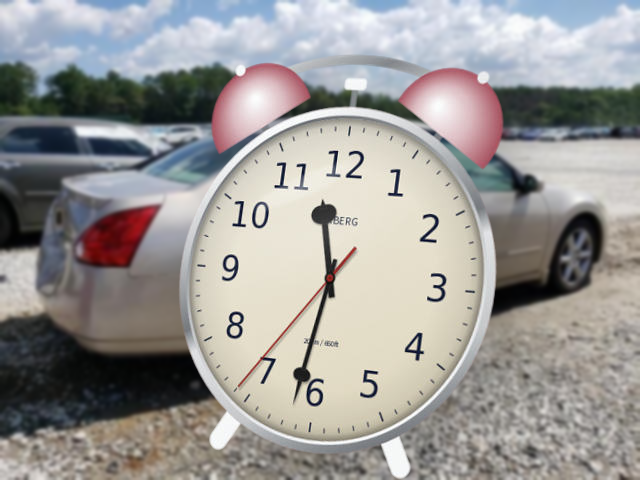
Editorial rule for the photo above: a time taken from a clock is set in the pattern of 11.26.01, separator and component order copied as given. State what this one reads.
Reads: 11.31.36
